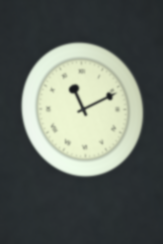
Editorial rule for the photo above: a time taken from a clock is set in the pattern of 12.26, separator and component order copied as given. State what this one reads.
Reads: 11.11
